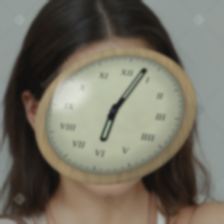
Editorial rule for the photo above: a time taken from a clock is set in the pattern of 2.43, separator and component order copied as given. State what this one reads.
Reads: 6.03
